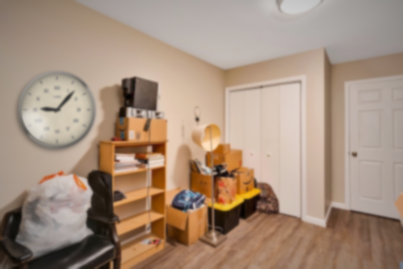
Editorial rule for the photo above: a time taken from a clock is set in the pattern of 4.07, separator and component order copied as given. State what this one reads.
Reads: 9.07
